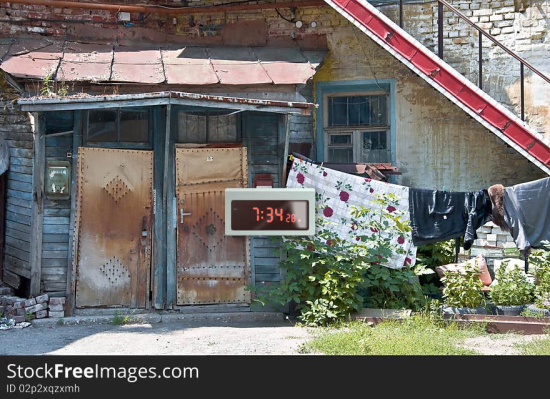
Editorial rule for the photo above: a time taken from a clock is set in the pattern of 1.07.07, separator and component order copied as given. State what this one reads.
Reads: 7.34.28
